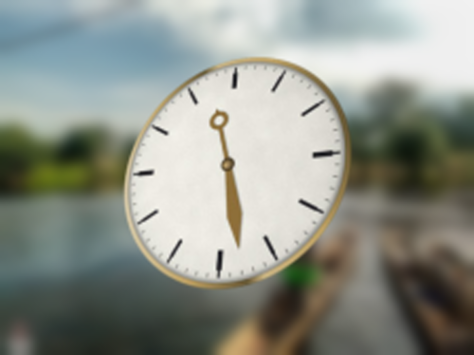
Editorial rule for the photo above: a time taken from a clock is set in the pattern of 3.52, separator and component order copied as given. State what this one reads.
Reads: 11.28
